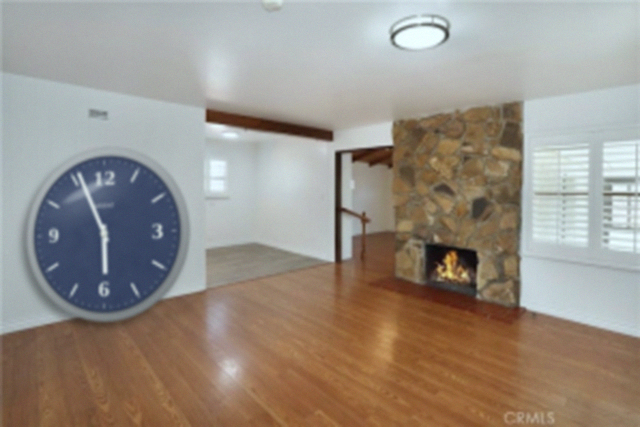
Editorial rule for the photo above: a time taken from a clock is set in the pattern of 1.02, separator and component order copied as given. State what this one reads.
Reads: 5.56
